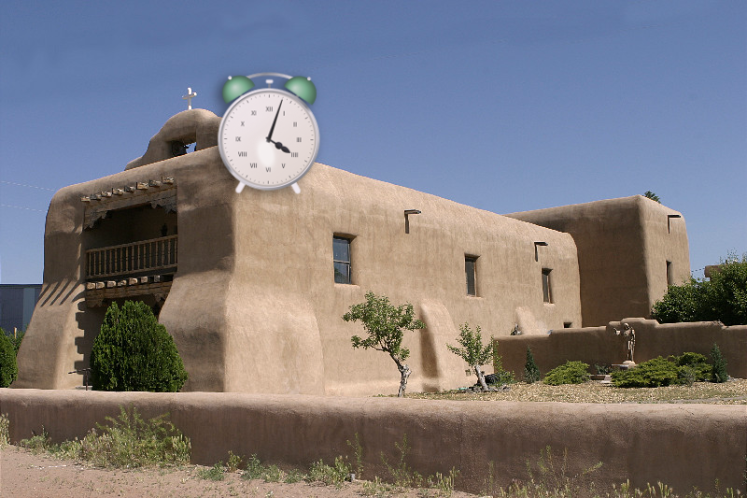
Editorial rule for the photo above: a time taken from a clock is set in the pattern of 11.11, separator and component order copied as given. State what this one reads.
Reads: 4.03
